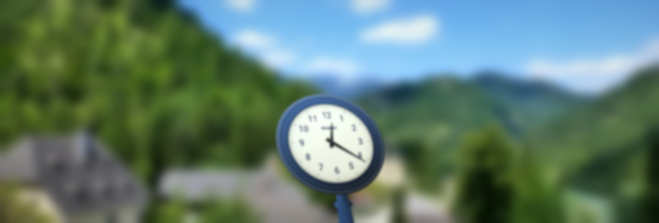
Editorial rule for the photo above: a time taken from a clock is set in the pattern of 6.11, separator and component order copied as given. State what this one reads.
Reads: 12.21
